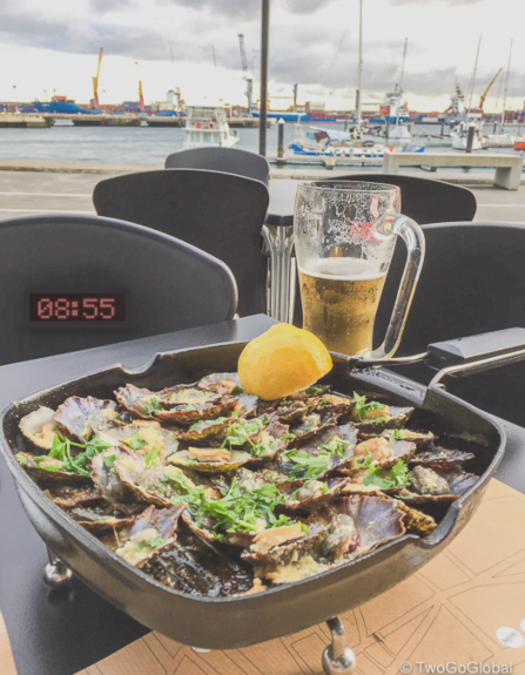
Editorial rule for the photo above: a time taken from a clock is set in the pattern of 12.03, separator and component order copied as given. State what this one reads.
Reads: 8.55
